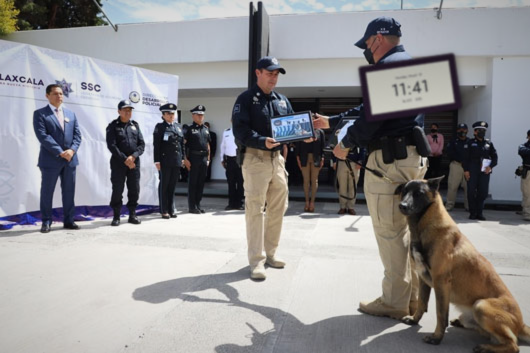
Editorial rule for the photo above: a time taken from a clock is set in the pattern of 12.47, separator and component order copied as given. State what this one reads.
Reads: 11.41
